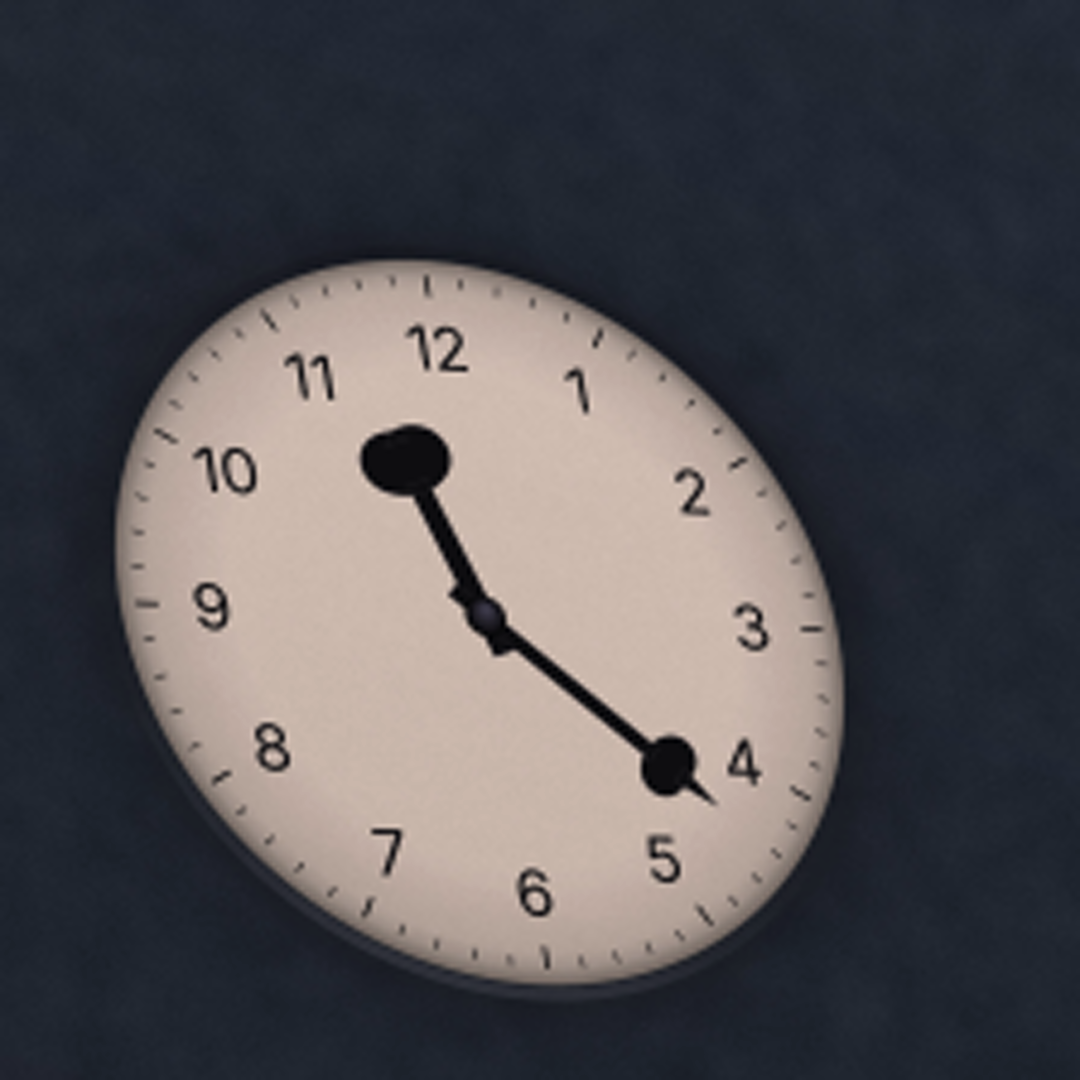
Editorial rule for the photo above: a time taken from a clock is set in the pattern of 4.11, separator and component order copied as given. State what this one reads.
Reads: 11.22
